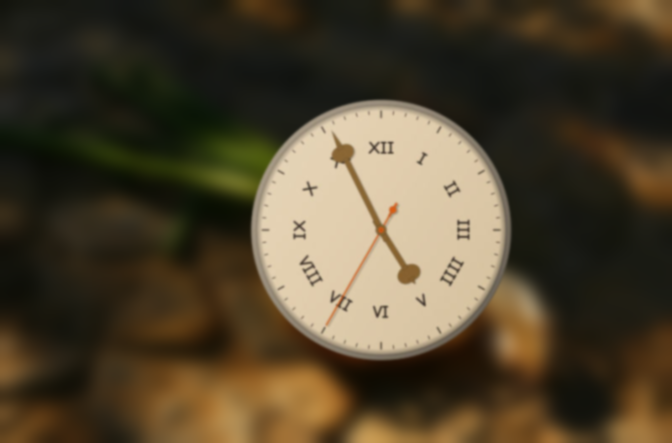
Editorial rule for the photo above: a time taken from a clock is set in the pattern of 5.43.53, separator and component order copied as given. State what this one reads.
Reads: 4.55.35
